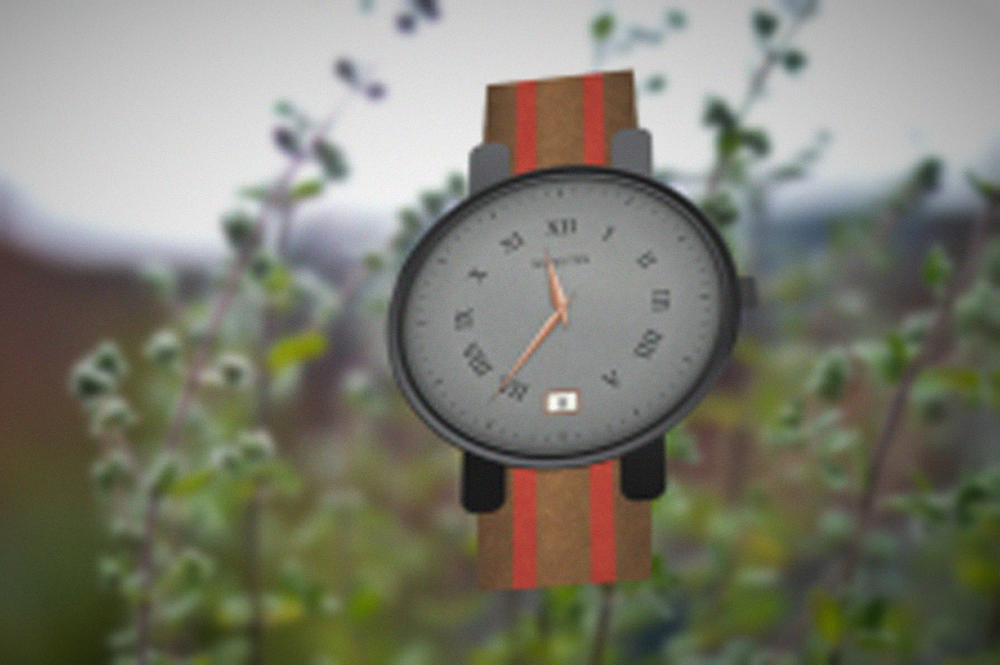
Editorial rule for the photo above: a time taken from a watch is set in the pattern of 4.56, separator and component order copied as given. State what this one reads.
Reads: 11.36
